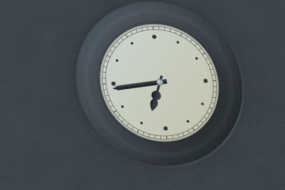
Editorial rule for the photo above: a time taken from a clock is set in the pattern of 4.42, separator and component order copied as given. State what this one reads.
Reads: 6.44
